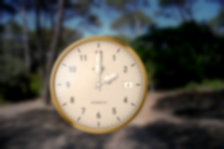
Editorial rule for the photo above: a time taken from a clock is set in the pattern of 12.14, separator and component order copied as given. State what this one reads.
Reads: 2.00
